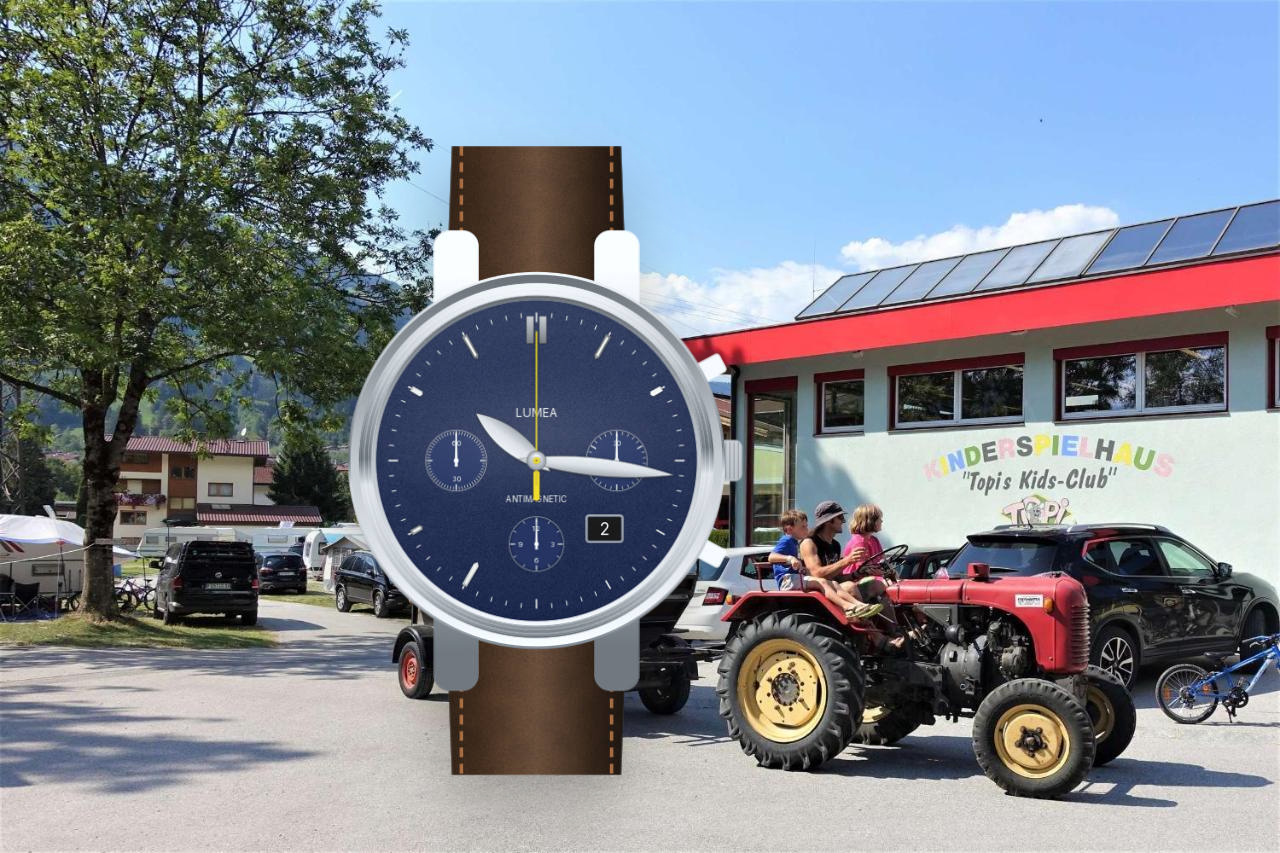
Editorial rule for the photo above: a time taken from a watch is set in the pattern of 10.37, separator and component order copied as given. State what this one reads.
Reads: 10.16
